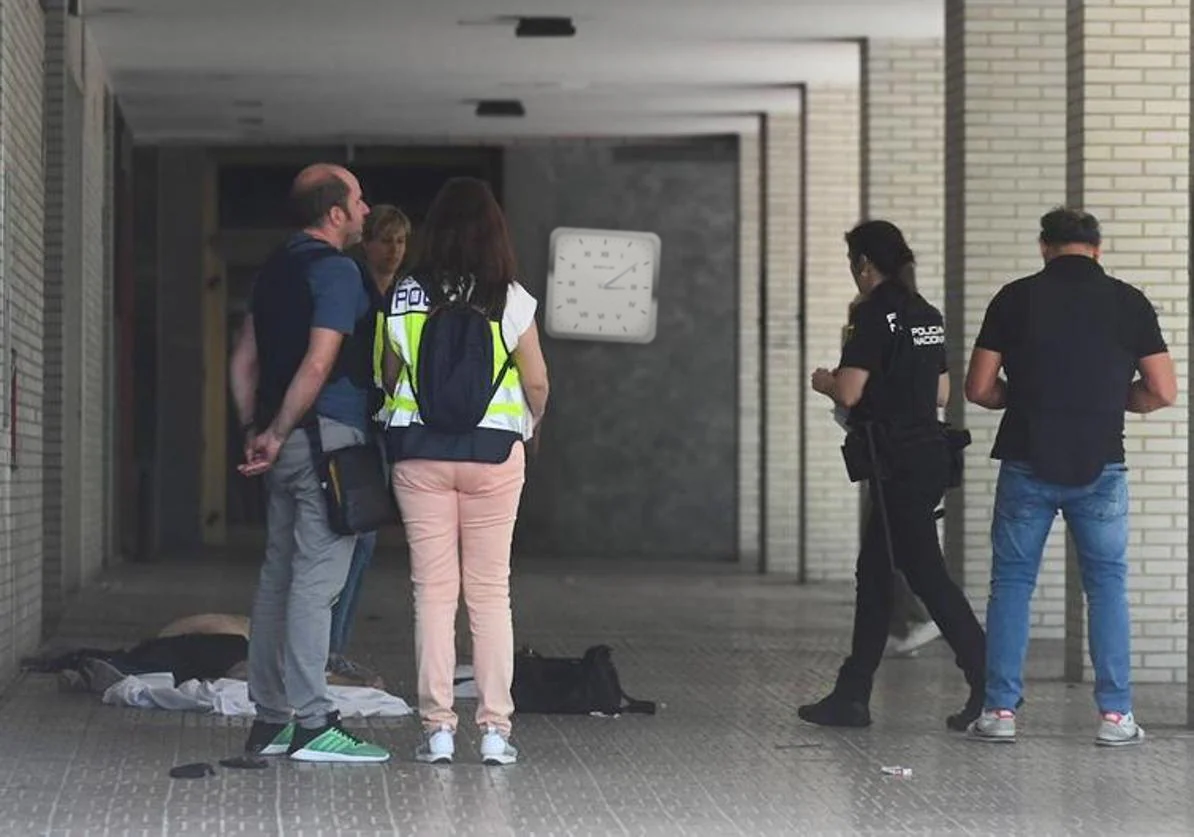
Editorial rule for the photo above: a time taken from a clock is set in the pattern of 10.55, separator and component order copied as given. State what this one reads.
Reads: 3.09
